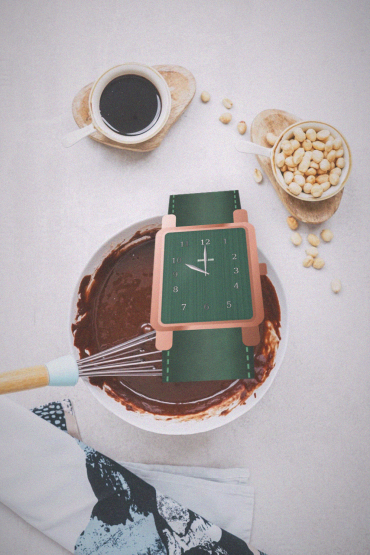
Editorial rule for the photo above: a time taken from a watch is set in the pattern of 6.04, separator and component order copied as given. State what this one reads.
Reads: 10.00
